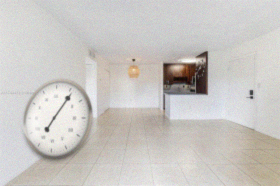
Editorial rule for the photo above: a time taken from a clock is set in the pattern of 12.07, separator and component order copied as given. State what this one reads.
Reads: 7.06
